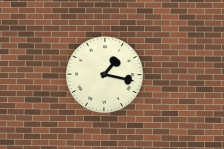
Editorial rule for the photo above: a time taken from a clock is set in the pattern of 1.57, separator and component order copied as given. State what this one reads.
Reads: 1.17
